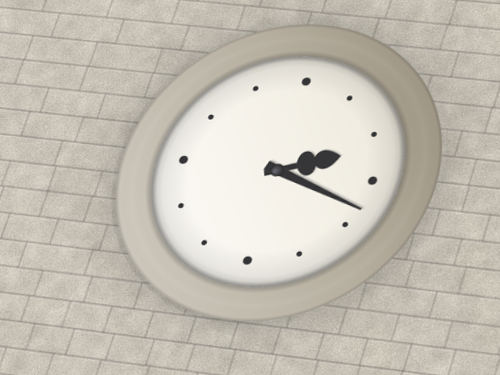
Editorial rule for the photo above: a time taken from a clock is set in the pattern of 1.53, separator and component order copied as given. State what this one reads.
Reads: 2.18
